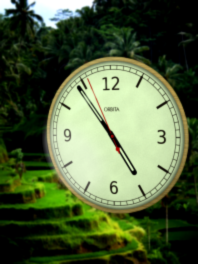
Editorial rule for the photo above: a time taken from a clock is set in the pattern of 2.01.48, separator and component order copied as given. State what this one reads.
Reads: 4.53.56
